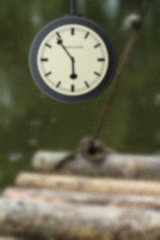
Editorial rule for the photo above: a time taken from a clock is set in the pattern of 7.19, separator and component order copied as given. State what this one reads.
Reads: 5.54
